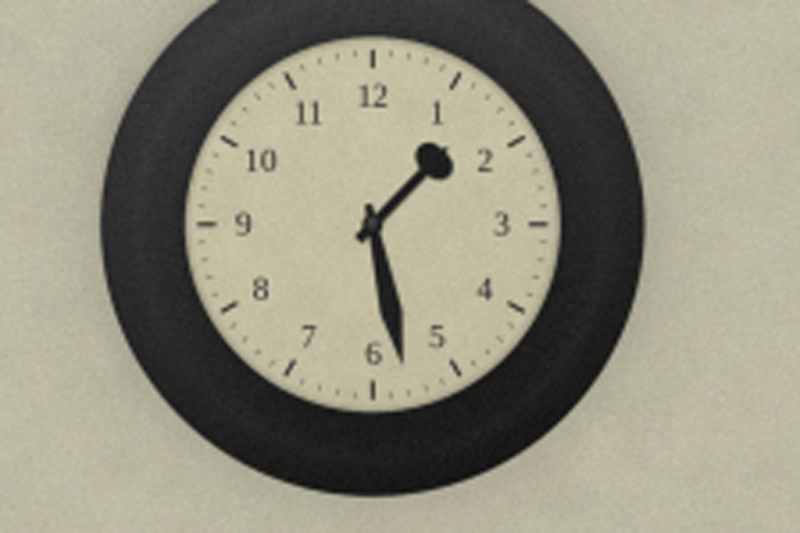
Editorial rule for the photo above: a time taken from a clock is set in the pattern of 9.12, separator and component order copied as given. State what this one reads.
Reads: 1.28
